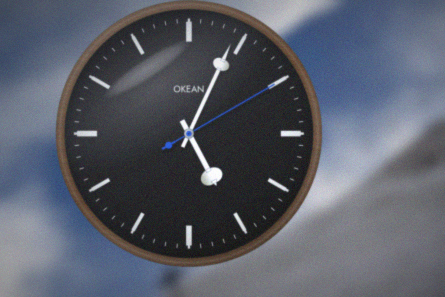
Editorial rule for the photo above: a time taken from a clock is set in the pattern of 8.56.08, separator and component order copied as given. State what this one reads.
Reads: 5.04.10
